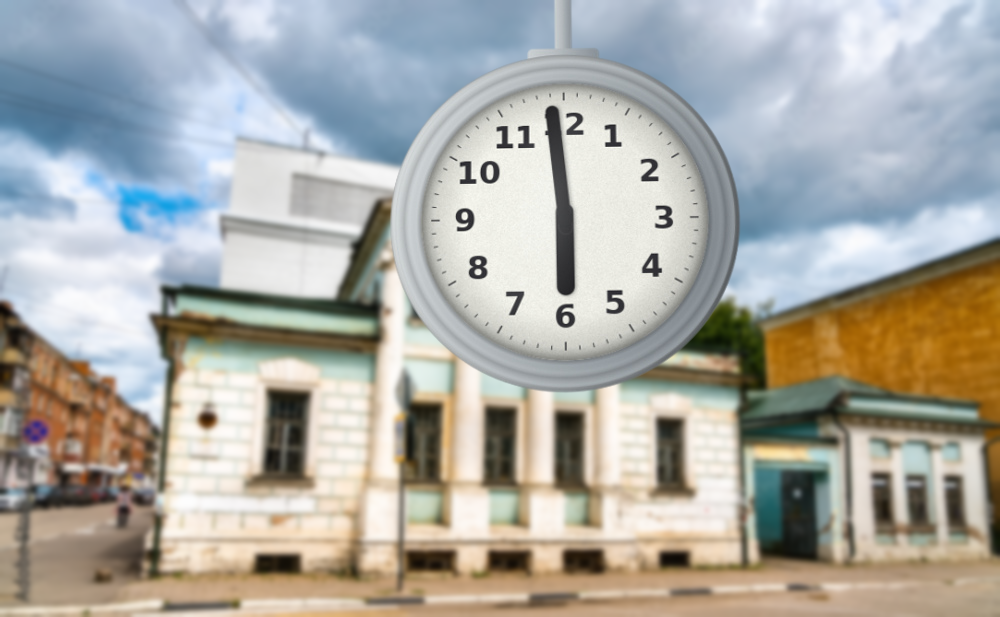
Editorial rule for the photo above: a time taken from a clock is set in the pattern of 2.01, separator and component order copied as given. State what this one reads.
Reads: 5.59
